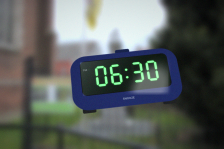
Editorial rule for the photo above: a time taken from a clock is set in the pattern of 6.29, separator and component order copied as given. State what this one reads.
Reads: 6.30
